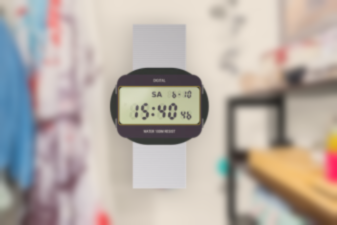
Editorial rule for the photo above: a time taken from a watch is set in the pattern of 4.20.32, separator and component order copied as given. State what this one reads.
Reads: 15.40.46
